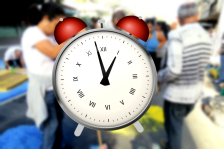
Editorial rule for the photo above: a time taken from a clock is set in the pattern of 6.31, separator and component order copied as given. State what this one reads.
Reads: 12.58
